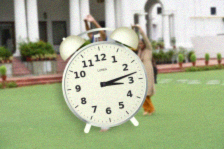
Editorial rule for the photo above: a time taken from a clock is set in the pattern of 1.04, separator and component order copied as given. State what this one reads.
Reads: 3.13
